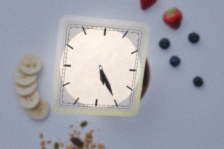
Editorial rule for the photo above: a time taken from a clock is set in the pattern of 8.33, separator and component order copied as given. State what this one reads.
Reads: 5.25
